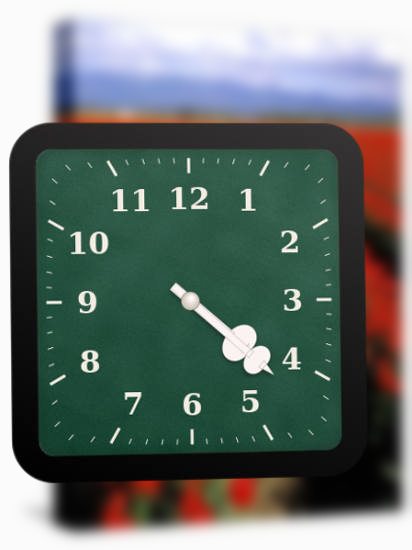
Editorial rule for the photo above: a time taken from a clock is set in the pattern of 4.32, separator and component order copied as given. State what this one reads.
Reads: 4.22
